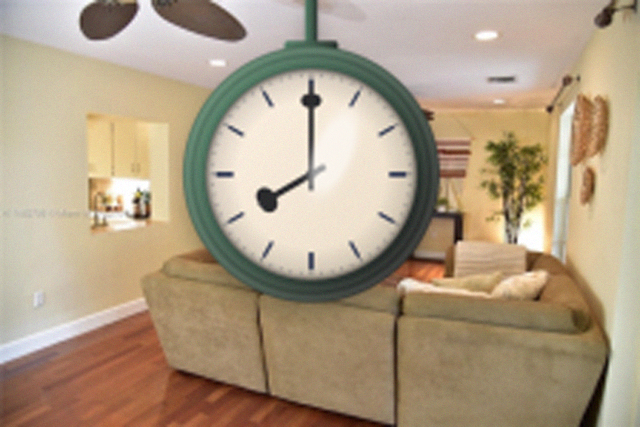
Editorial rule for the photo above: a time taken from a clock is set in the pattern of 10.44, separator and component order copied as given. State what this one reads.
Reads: 8.00
